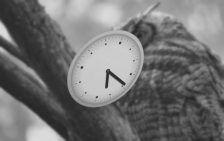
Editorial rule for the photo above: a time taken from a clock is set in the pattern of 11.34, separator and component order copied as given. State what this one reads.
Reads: 5.19
